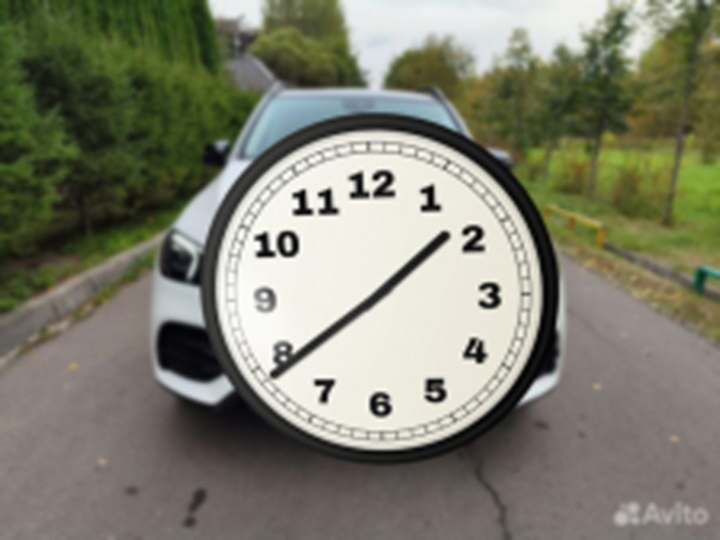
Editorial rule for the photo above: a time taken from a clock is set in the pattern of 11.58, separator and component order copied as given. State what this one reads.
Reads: 1.39
